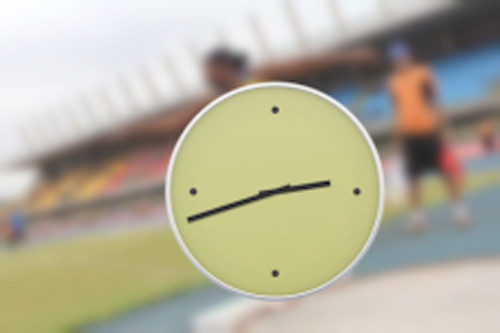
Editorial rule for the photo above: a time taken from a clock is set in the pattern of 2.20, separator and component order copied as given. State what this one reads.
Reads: 2.42
